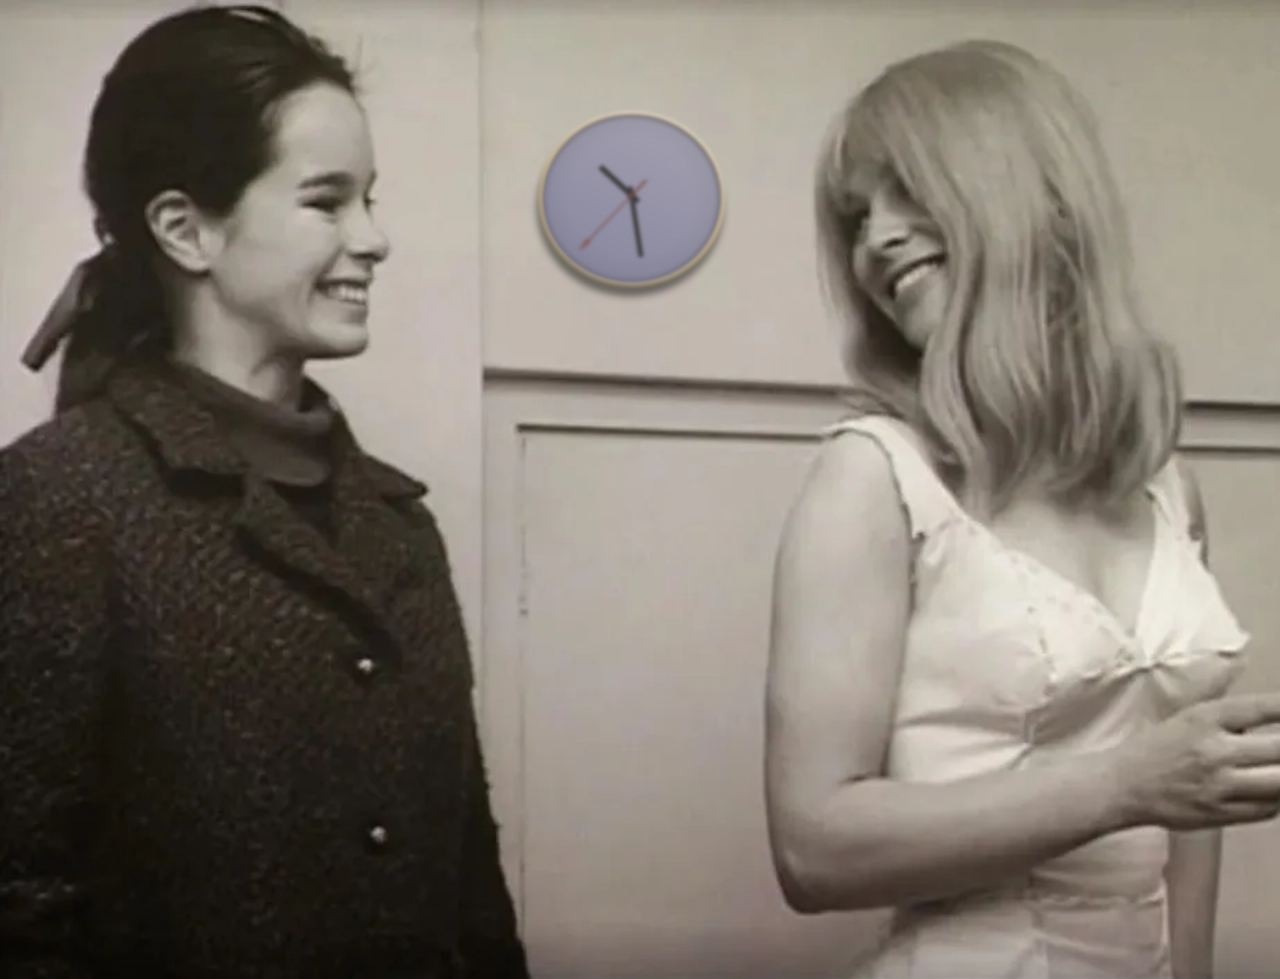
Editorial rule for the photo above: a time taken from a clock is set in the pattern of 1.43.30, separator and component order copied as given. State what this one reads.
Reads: 10.28.37
